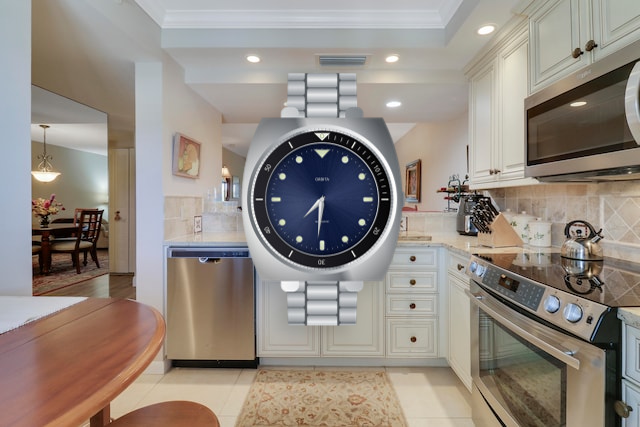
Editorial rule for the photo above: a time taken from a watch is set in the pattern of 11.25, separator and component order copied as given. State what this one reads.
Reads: 7.31
